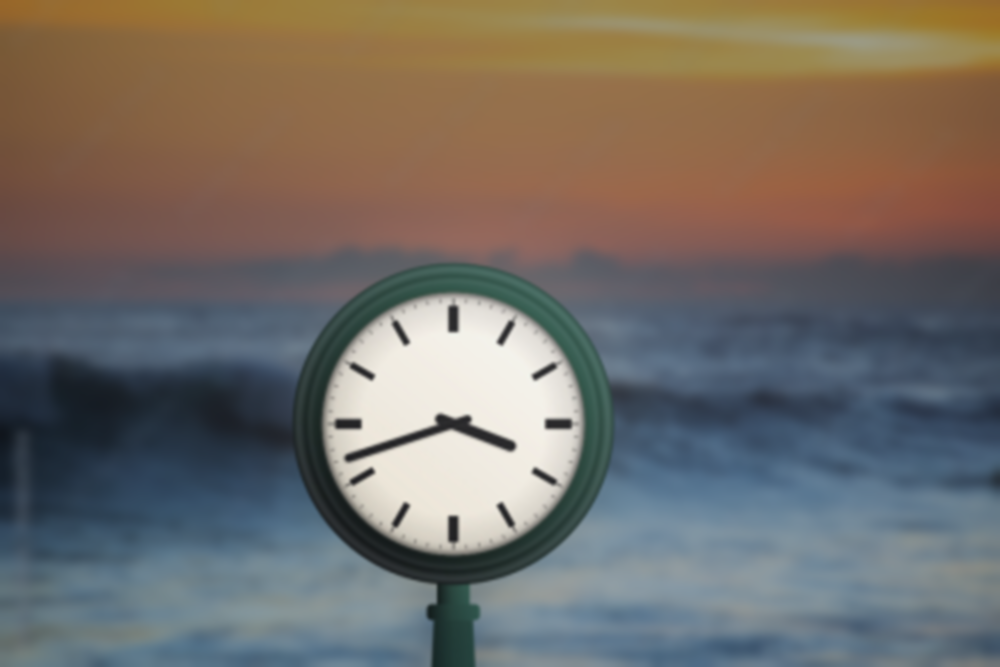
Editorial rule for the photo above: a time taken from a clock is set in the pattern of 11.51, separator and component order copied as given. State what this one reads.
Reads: 3.42
